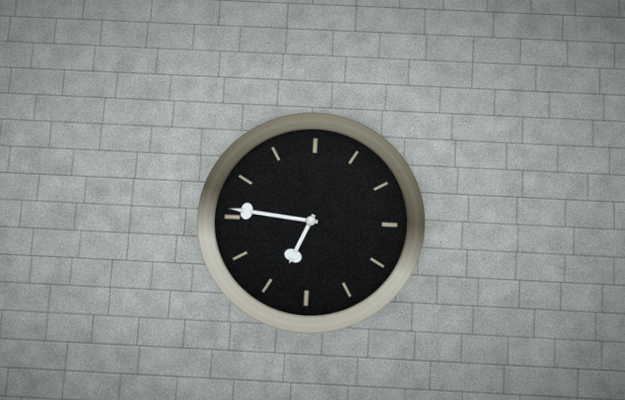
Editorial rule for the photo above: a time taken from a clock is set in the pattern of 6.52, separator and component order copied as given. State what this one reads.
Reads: 6.46
